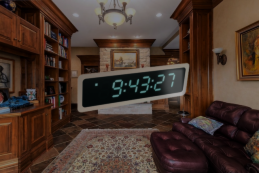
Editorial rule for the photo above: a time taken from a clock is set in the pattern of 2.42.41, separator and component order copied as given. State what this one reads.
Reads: 9.43.27
